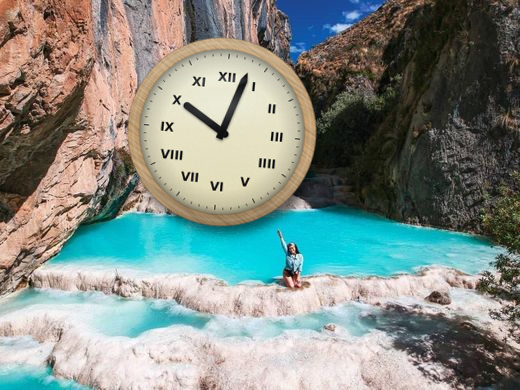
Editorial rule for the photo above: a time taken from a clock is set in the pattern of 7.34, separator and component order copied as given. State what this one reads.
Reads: 10.03
